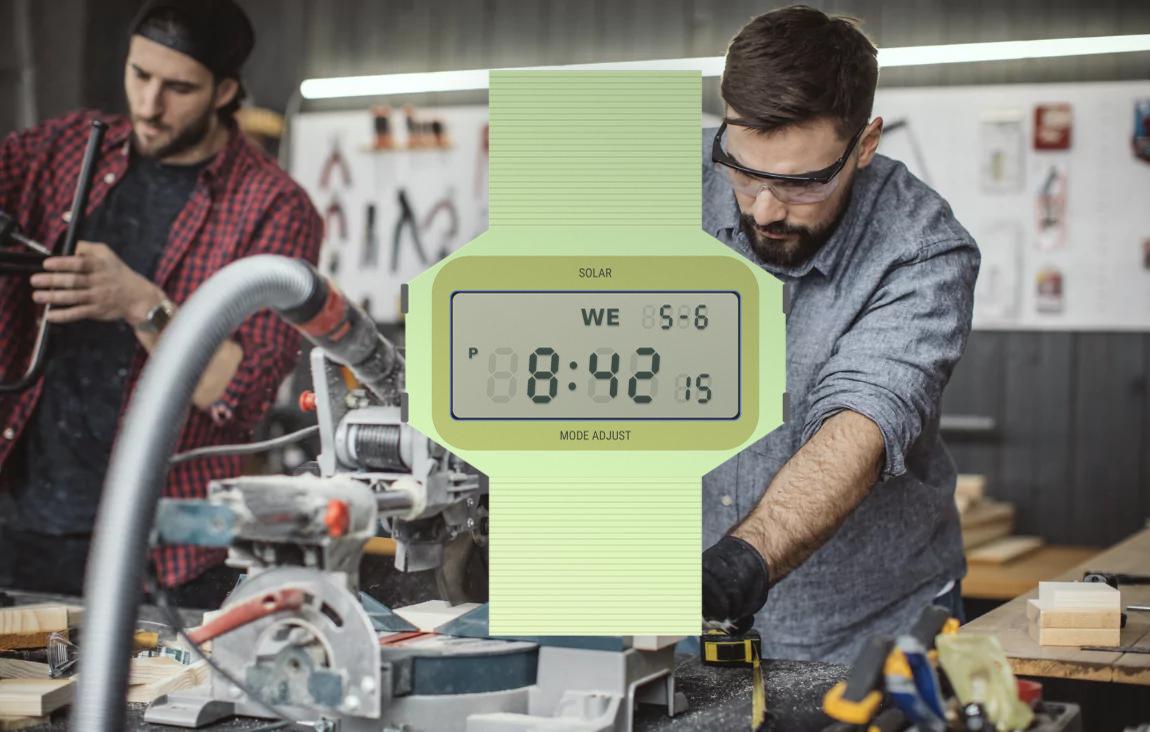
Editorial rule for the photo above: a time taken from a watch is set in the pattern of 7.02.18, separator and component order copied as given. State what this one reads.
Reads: 8.42.15
